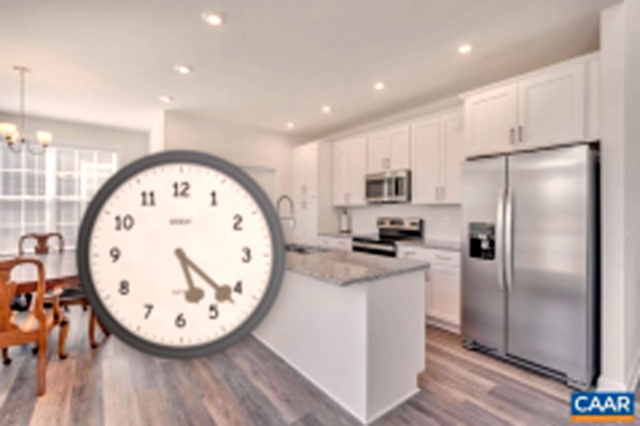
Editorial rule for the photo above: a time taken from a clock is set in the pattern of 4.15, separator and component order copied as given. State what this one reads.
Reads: 5.22
